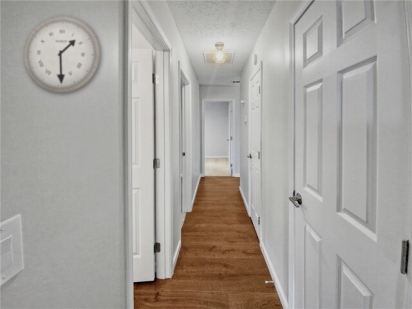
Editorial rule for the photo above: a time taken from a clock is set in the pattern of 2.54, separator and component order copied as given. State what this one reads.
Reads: 1.29
